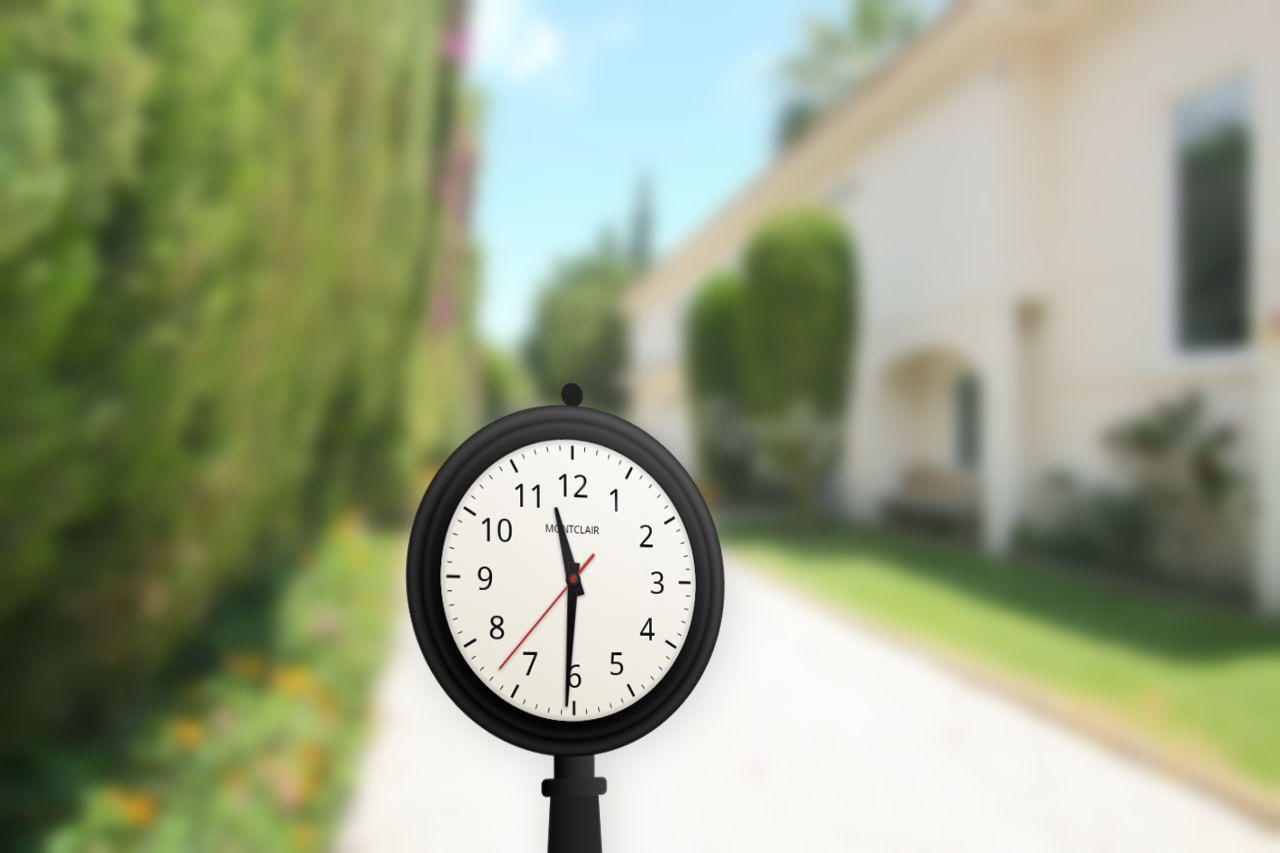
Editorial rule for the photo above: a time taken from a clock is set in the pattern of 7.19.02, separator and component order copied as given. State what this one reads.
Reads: 11.30.37
